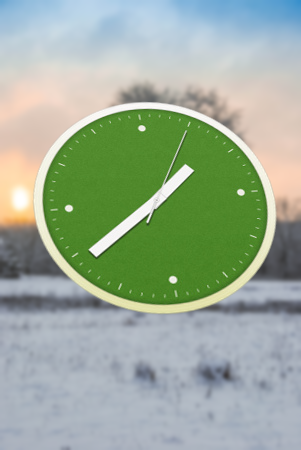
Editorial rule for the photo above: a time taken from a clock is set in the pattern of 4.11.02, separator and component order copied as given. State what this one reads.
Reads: 1.39.05
